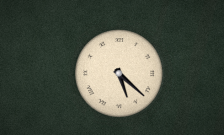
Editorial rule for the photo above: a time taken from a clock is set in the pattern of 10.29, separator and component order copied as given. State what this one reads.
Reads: 5.22
